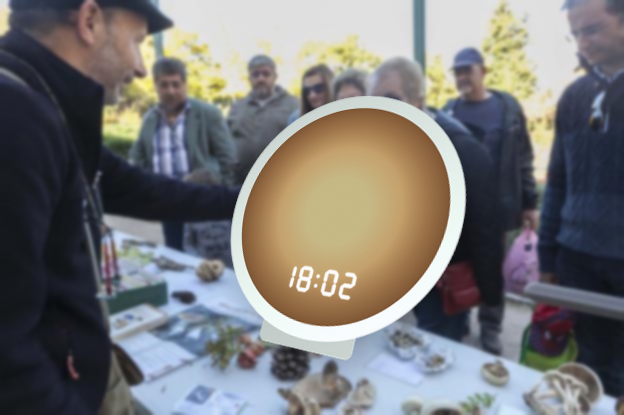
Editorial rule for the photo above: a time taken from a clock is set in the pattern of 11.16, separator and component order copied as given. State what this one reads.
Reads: 18.02
